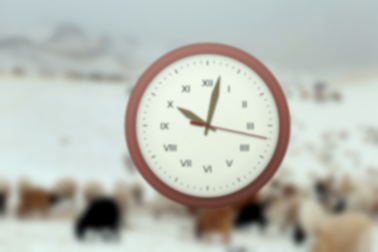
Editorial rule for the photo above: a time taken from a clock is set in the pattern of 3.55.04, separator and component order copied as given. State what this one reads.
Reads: 10.02.17
